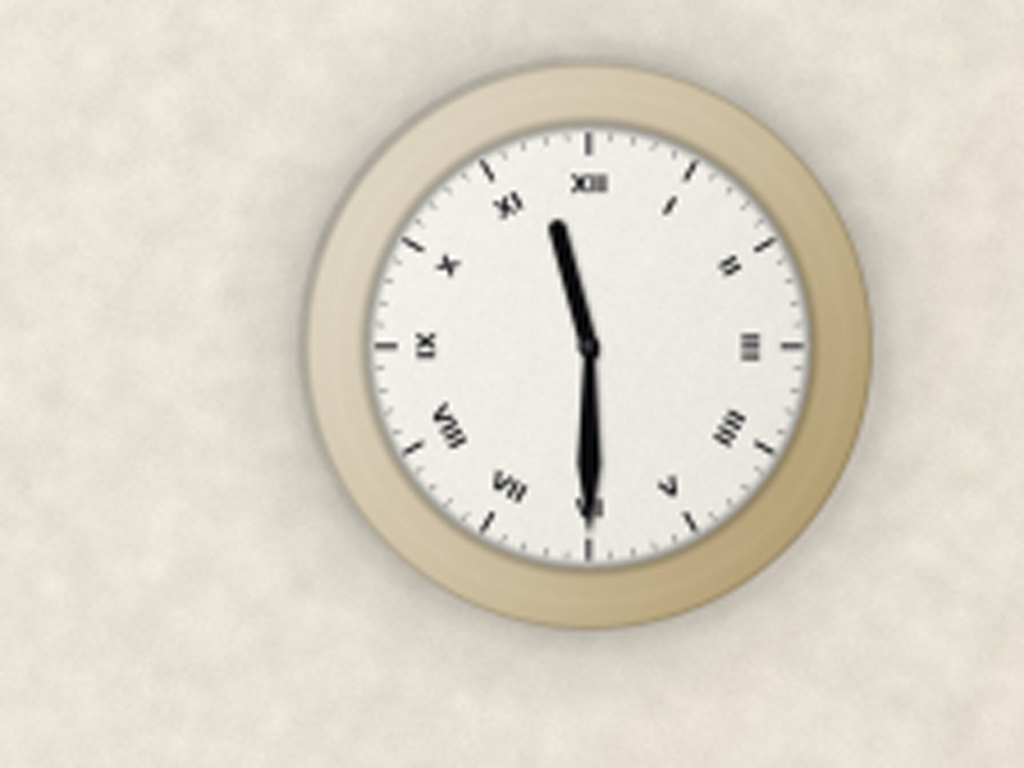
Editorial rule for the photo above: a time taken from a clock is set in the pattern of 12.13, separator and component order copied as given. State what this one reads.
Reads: 11.30
